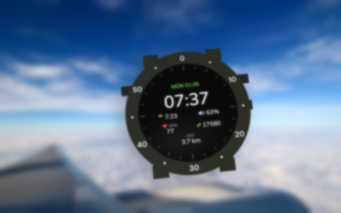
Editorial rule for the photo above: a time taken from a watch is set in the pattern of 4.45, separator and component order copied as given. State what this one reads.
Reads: 7.37
